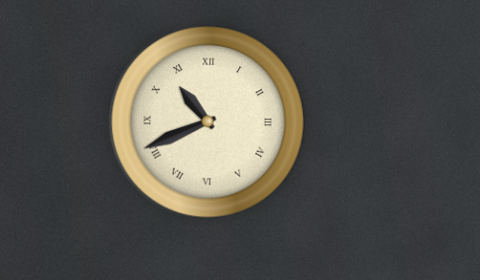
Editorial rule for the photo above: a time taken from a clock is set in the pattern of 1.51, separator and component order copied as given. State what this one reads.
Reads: 10.41
